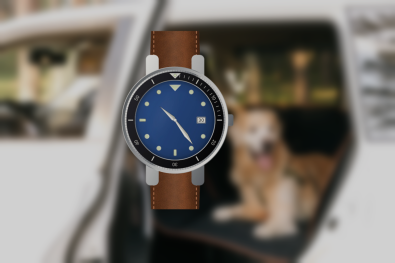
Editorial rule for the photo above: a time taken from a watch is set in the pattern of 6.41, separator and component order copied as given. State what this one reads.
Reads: 10.24
